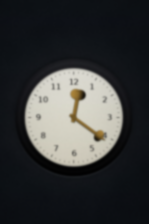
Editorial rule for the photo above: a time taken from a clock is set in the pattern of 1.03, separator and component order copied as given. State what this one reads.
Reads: 12.21
